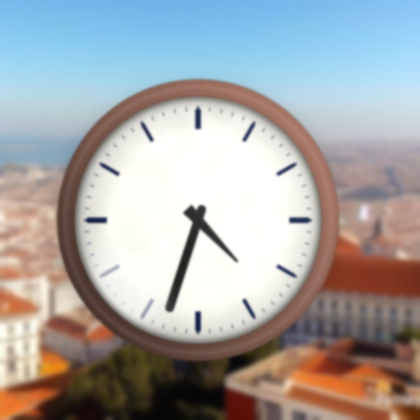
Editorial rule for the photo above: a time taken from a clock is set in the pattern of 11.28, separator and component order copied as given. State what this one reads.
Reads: 4.33
